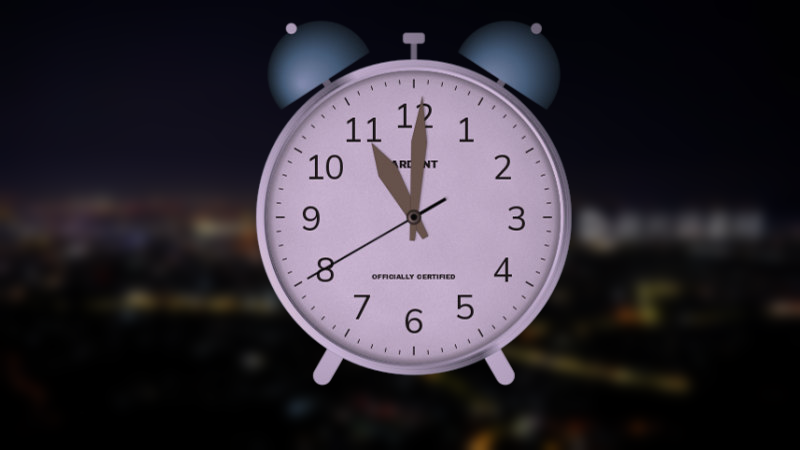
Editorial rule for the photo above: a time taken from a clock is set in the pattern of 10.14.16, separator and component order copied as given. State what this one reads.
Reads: 11.00.40
